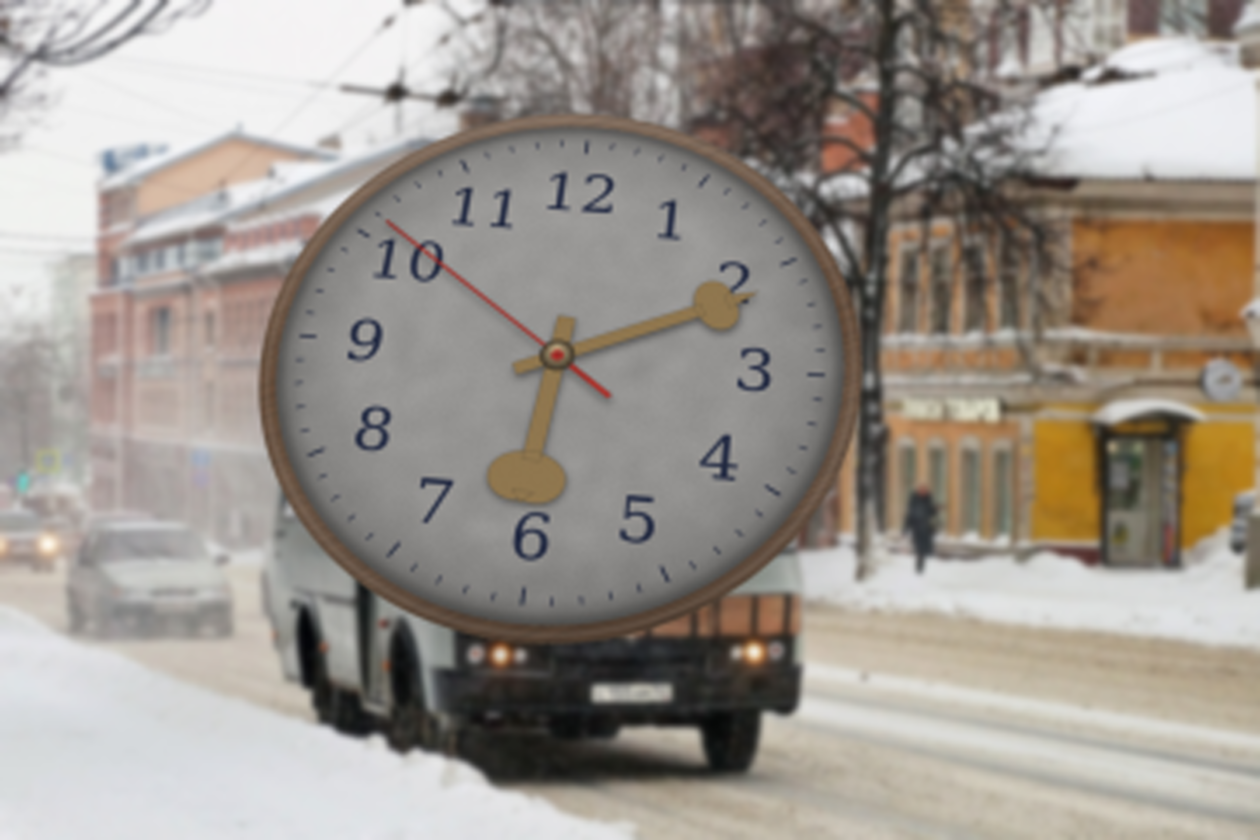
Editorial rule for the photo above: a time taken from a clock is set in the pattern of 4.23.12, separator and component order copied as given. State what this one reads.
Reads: 6.10.51
